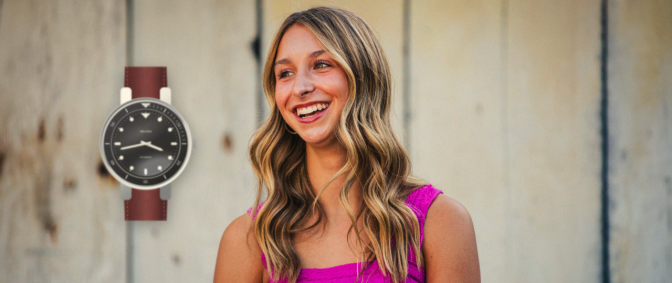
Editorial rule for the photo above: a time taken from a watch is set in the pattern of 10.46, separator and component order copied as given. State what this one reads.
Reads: 3.43
